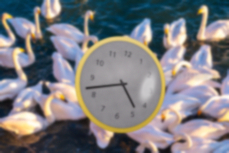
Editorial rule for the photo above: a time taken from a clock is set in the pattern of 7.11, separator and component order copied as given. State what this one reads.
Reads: 4.42
